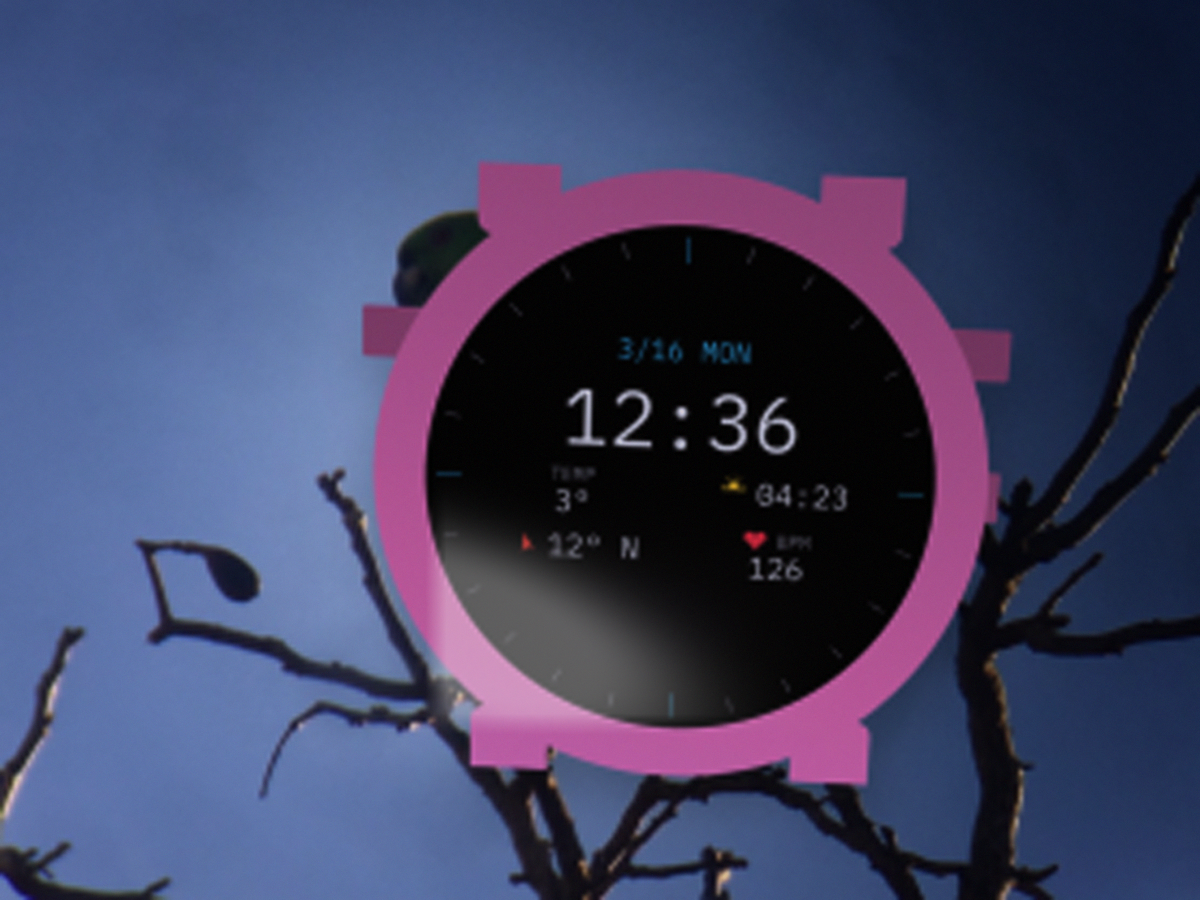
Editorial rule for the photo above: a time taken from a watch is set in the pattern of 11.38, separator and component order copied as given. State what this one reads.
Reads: 12.36
